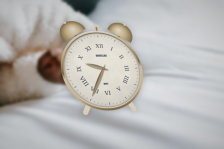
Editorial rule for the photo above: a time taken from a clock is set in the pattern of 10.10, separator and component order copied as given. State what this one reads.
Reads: 9.35
